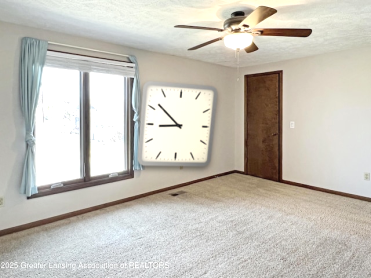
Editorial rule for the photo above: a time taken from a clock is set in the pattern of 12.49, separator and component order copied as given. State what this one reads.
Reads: 8.52
